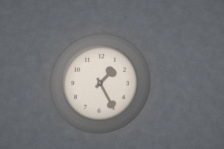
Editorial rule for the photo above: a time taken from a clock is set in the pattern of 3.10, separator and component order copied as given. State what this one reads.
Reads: 1.25
